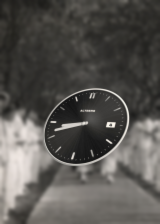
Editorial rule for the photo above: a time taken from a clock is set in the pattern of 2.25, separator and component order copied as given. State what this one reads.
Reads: 8.42
